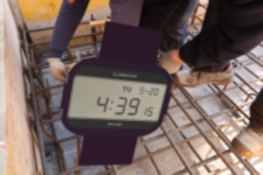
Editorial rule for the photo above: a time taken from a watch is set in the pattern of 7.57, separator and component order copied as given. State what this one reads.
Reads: 4.39
